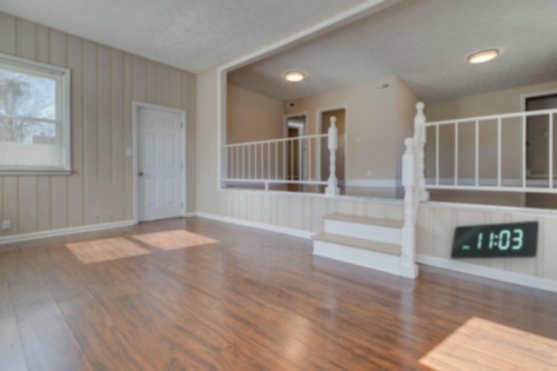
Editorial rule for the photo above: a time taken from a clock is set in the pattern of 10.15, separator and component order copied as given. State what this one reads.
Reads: 11.03
